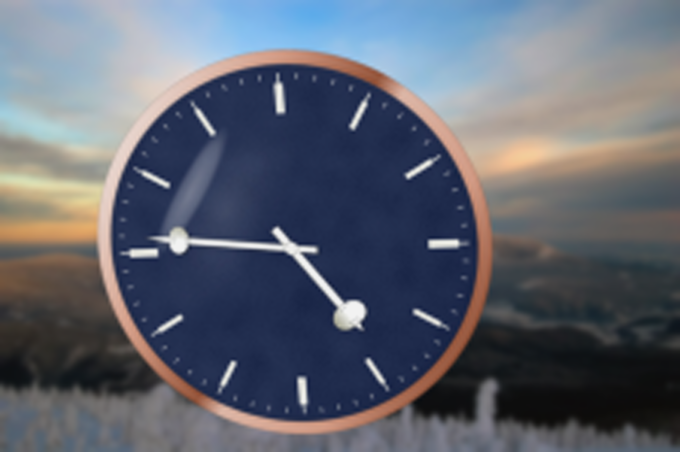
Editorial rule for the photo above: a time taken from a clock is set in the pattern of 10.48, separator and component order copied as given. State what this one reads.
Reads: 4.46
